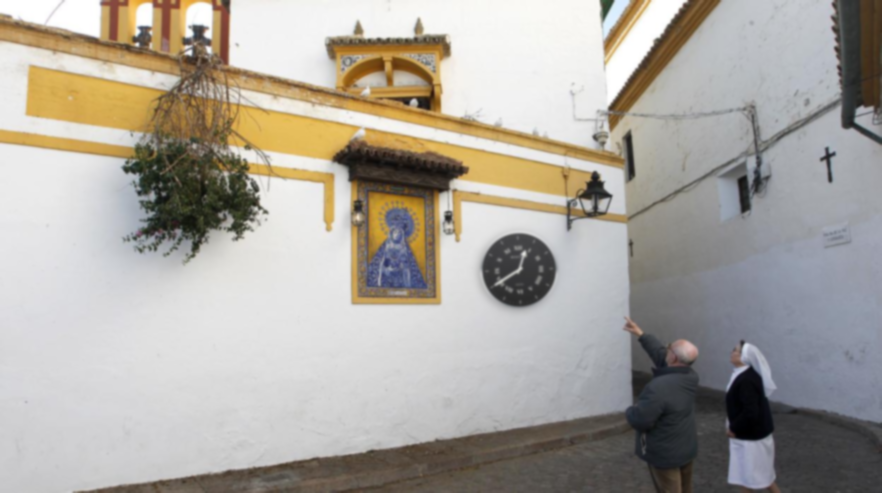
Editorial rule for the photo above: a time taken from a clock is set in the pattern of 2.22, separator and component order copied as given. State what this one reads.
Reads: 12.40
